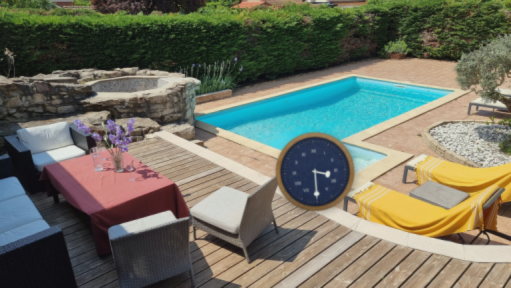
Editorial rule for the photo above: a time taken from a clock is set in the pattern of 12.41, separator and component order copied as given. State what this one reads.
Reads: 3.30
